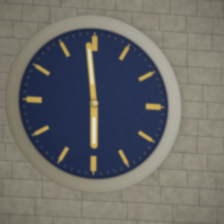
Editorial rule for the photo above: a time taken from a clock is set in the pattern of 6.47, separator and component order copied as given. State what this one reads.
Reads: 5.59
